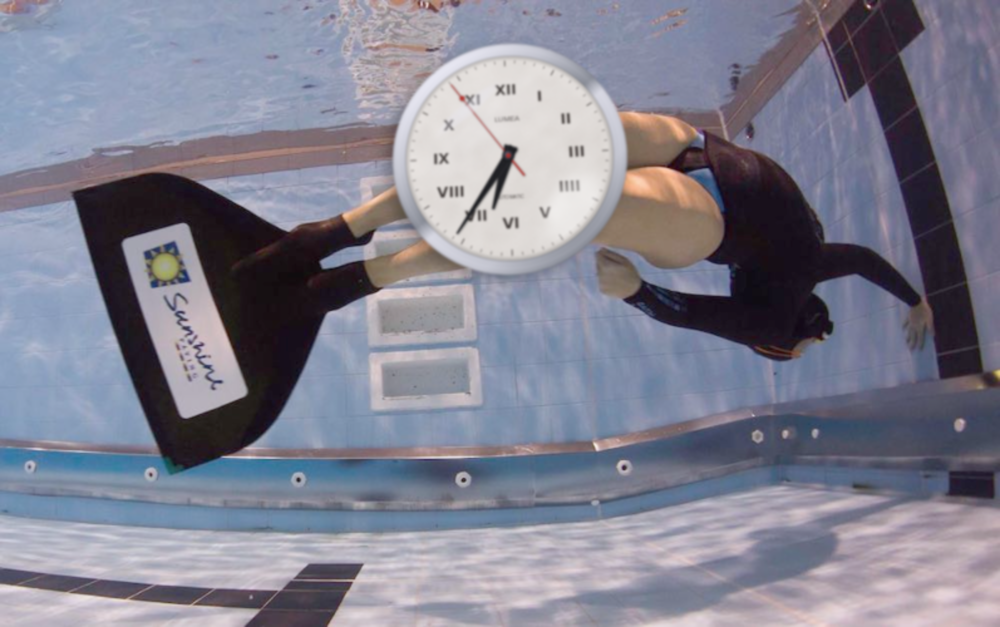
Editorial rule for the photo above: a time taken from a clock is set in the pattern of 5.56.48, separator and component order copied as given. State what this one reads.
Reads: 6.35.54
